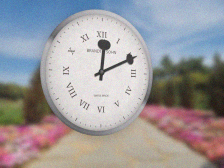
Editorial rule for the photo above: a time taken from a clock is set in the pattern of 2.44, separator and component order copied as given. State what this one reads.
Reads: 12.11
